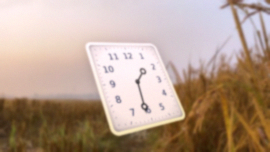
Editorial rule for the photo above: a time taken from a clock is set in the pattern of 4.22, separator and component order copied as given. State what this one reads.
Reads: 1.31
